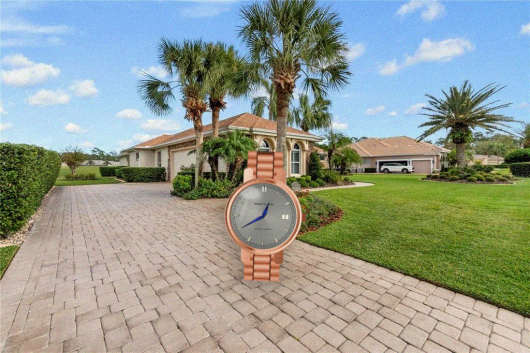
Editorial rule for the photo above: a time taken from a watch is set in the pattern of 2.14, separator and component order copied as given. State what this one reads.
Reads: 12.40
